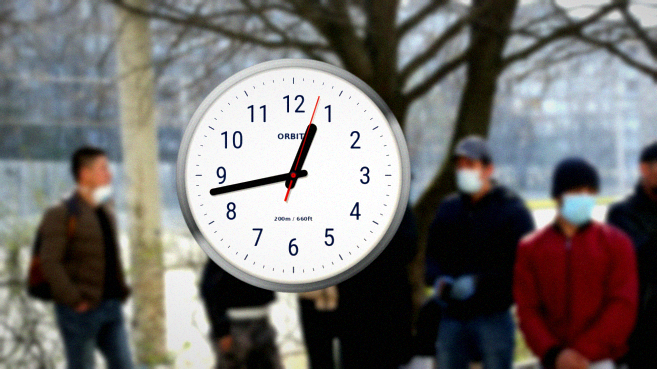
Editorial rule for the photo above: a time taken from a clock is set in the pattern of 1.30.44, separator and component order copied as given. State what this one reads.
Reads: 12.43.03
